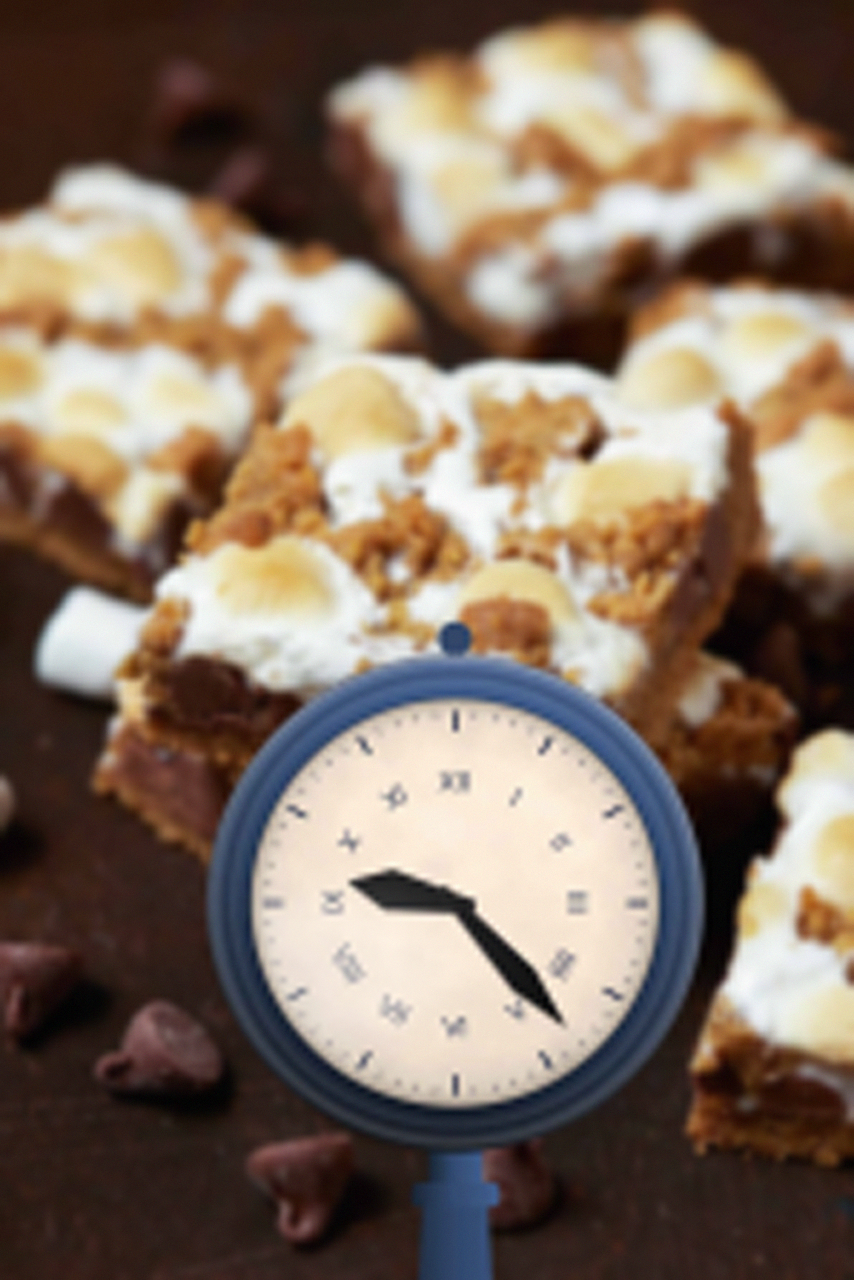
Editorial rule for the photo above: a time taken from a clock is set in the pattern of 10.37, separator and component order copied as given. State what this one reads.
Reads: 9.23
